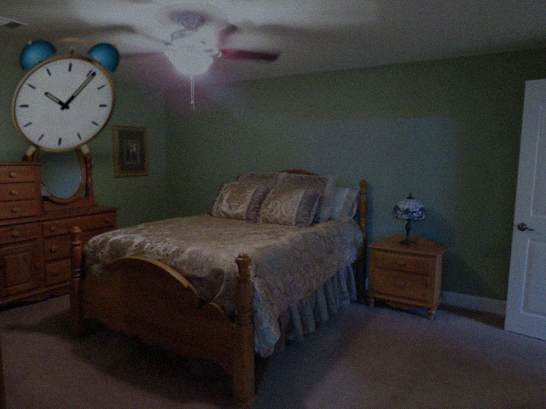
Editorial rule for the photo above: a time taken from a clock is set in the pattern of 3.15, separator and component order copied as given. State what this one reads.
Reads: 10.06
